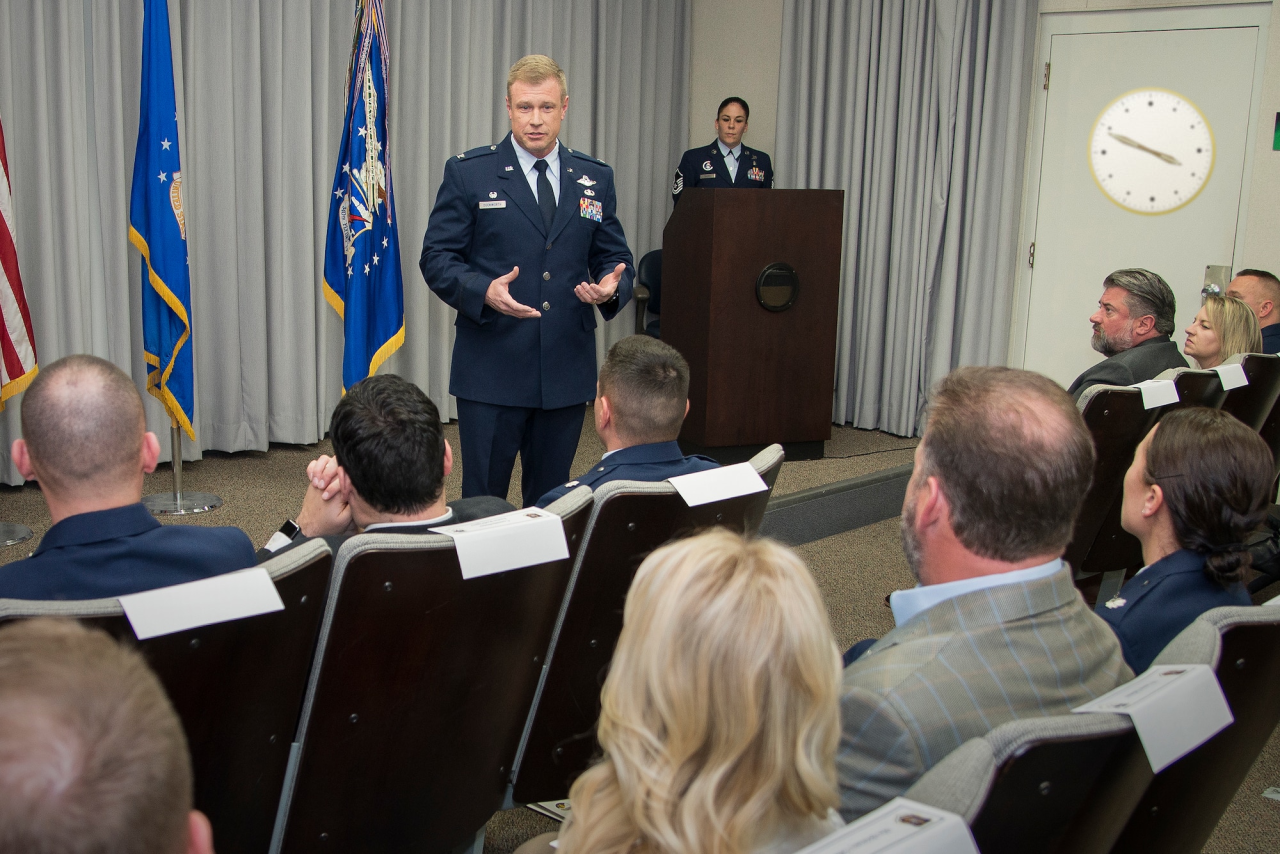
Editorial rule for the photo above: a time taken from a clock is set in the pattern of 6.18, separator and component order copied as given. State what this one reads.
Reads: 3.49
